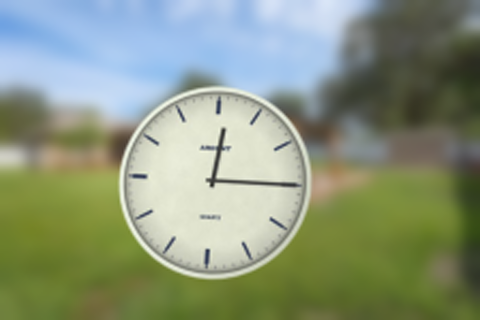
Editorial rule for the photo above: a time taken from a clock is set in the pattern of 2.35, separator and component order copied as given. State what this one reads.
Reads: 12.15
